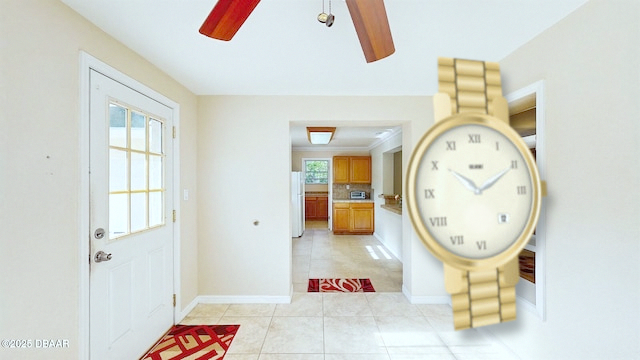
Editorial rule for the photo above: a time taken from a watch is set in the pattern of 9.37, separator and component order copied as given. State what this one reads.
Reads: 10.10
